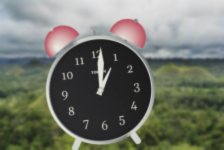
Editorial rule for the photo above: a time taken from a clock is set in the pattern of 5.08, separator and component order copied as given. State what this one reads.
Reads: 1.01
